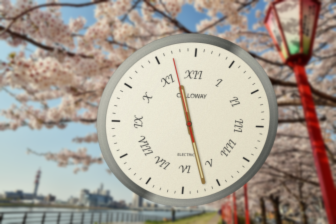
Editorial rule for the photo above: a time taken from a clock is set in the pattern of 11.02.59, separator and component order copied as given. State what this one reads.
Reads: 11.26.57
